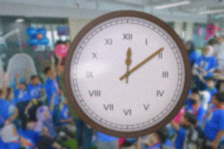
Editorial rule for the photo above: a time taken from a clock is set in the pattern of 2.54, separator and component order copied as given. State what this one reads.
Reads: 12.09
